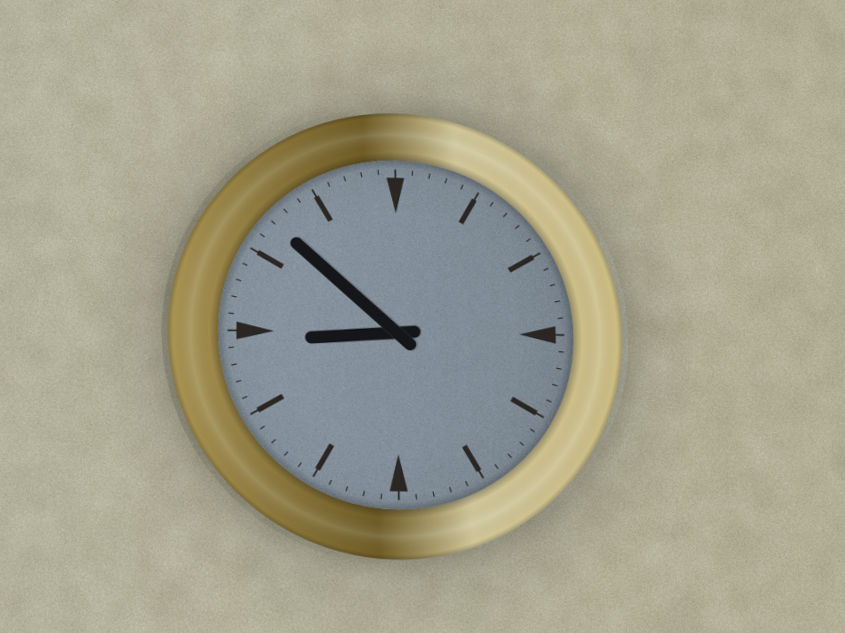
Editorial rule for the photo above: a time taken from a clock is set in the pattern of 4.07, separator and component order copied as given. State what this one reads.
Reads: 8.52
